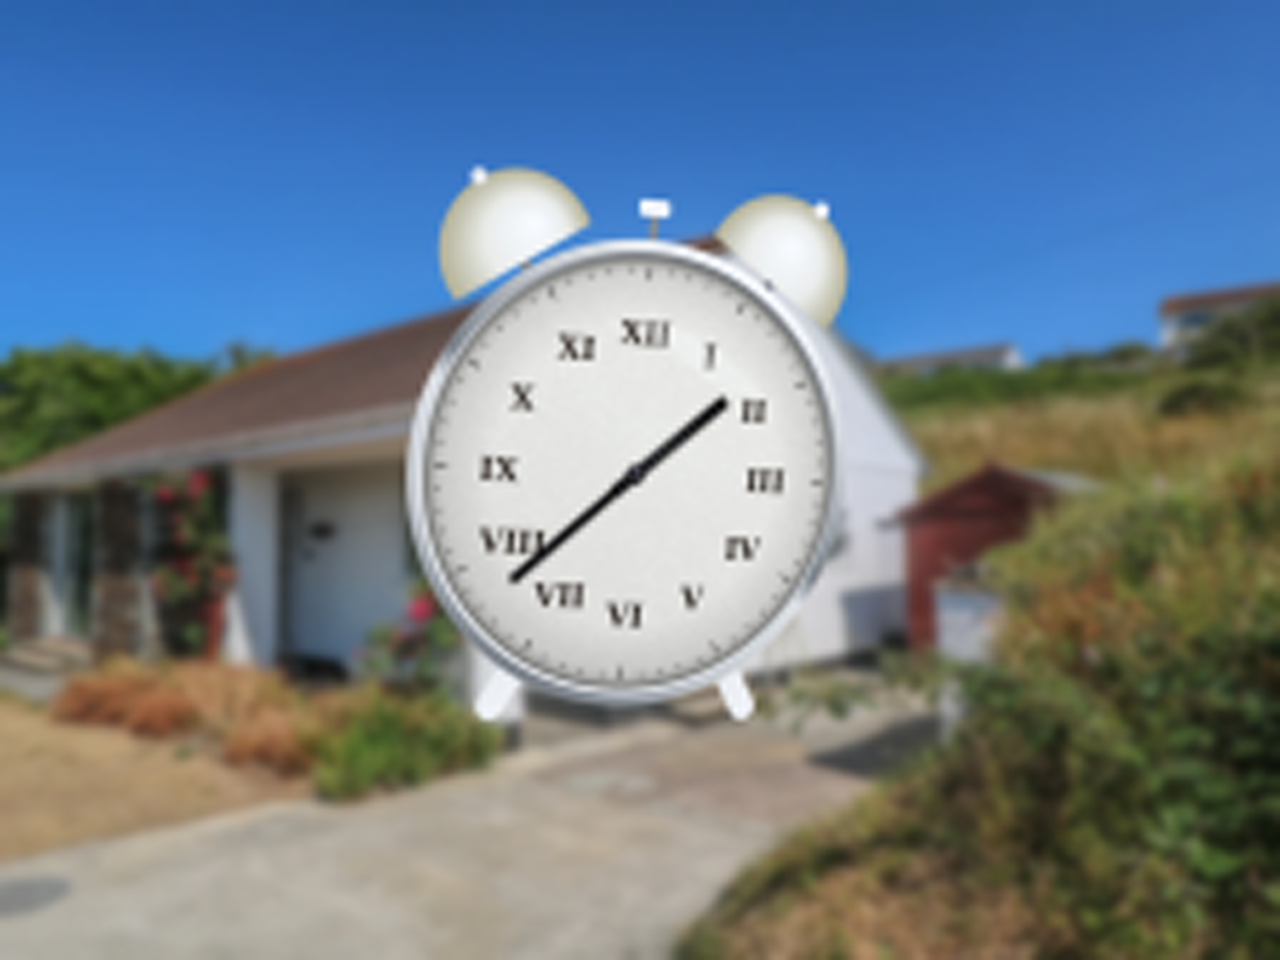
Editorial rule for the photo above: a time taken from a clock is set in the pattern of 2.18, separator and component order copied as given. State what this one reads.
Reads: 1.38
